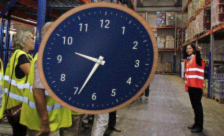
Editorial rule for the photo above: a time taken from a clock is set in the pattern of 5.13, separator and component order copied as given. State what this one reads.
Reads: 9.34
